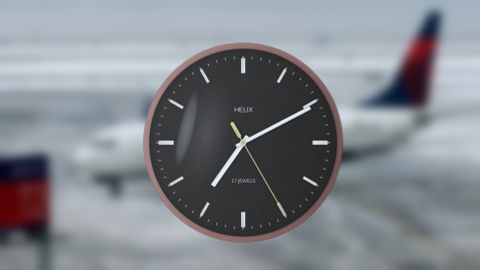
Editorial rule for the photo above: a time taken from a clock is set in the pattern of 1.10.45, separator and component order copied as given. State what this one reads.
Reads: 7.10.25
